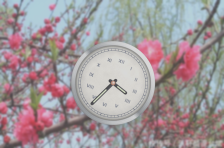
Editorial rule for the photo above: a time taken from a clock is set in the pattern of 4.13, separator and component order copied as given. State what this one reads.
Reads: 3.34
